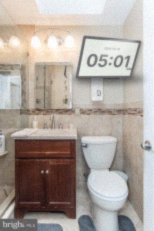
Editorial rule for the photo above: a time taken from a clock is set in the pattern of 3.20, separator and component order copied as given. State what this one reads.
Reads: 5.01
